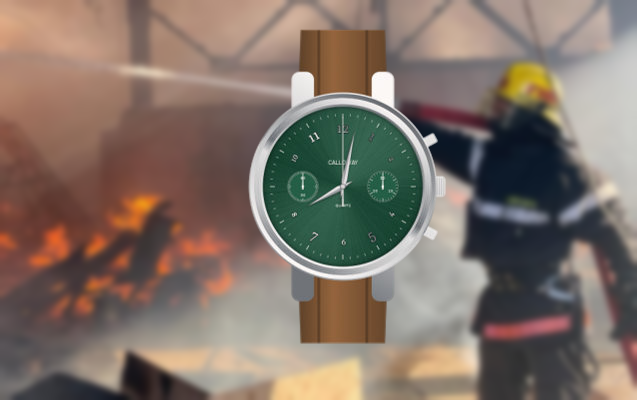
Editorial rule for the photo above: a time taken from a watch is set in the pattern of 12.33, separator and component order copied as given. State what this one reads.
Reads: 8.02
